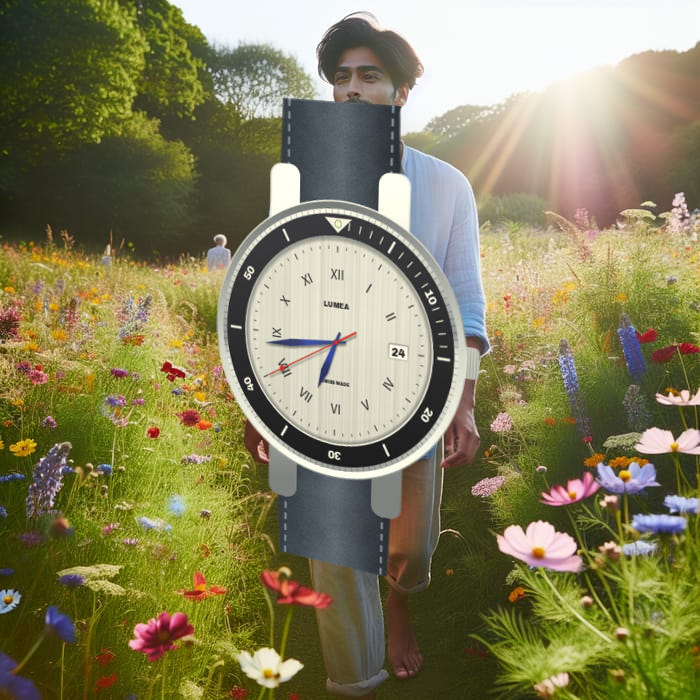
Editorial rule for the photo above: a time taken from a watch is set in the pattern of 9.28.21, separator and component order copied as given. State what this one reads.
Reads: 6.43.40
